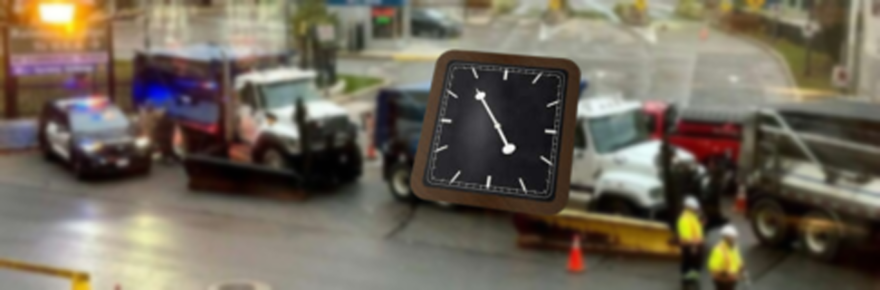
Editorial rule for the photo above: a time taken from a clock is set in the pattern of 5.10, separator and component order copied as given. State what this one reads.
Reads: 4.54
